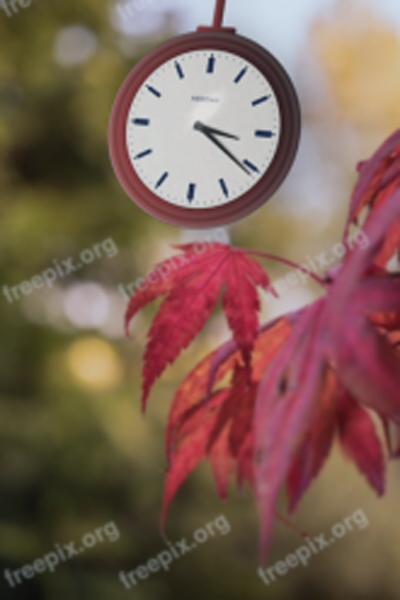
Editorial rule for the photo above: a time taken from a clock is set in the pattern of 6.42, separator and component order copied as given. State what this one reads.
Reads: 3.21
